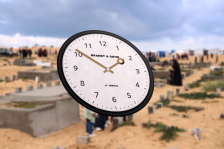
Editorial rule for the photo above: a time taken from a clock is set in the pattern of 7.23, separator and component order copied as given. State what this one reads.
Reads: 1.51
